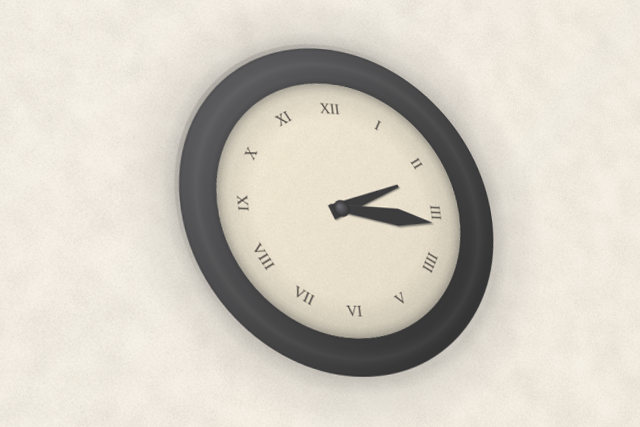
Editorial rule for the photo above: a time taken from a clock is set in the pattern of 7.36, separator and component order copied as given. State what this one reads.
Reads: 2.16
